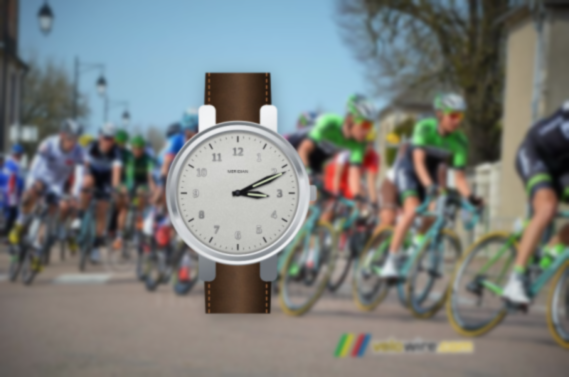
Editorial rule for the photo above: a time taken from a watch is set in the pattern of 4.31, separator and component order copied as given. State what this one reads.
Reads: 3.11
